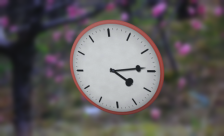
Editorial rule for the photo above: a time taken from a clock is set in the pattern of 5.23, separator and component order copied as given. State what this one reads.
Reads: 4.14
